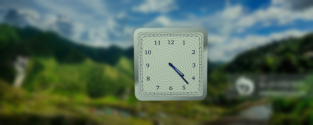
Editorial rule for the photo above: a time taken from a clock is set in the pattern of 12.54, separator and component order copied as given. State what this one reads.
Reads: 4.23
